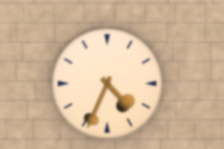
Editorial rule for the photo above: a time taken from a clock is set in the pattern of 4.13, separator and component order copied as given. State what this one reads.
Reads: 4.34
